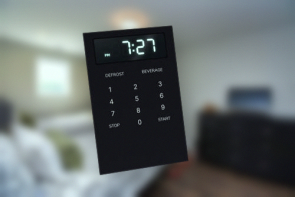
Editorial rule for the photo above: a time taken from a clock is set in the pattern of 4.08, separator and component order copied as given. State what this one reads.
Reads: 7.27
